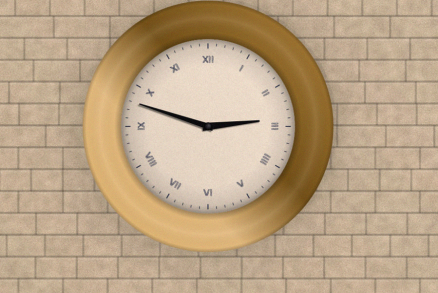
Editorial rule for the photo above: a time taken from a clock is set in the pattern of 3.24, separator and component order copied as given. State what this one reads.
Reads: 2.48
